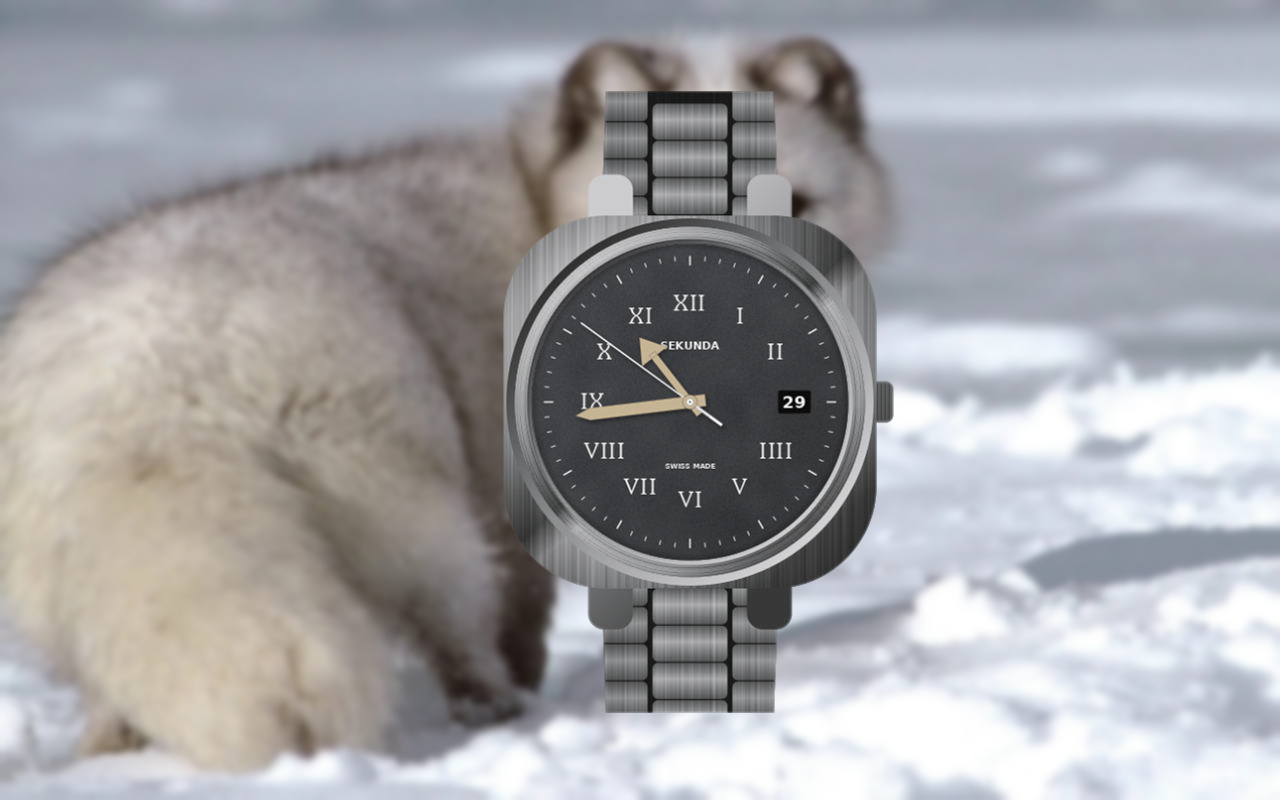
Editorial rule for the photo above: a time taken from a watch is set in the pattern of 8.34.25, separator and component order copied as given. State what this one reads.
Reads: 10.43.51
